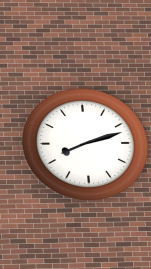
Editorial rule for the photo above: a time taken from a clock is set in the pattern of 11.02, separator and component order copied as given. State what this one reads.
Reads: 8.12
